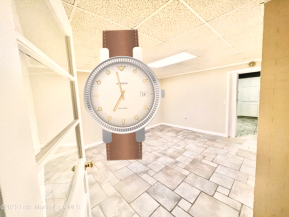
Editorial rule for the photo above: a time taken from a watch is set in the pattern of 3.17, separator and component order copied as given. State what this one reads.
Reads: 6.58
